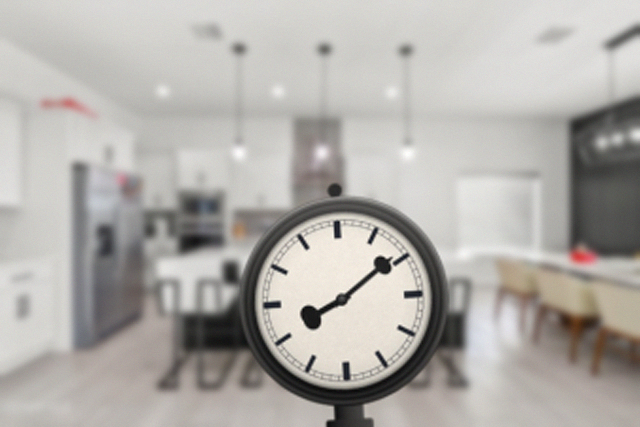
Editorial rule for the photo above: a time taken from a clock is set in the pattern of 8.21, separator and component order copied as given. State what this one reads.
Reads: 8.09
